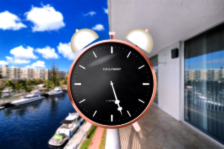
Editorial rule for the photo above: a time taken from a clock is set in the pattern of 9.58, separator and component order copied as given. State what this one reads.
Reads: 5.27
